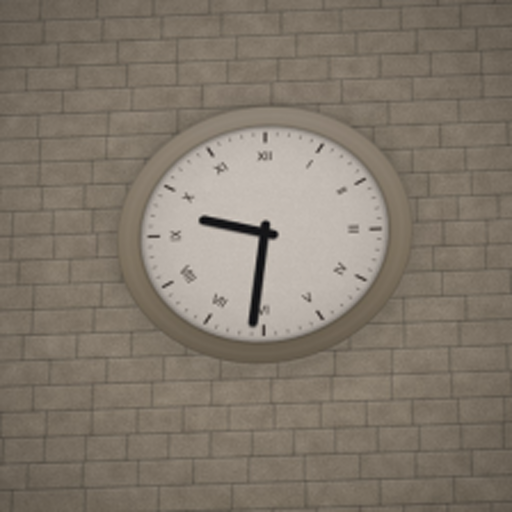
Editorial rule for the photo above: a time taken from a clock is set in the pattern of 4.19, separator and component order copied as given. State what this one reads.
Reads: 9.31
